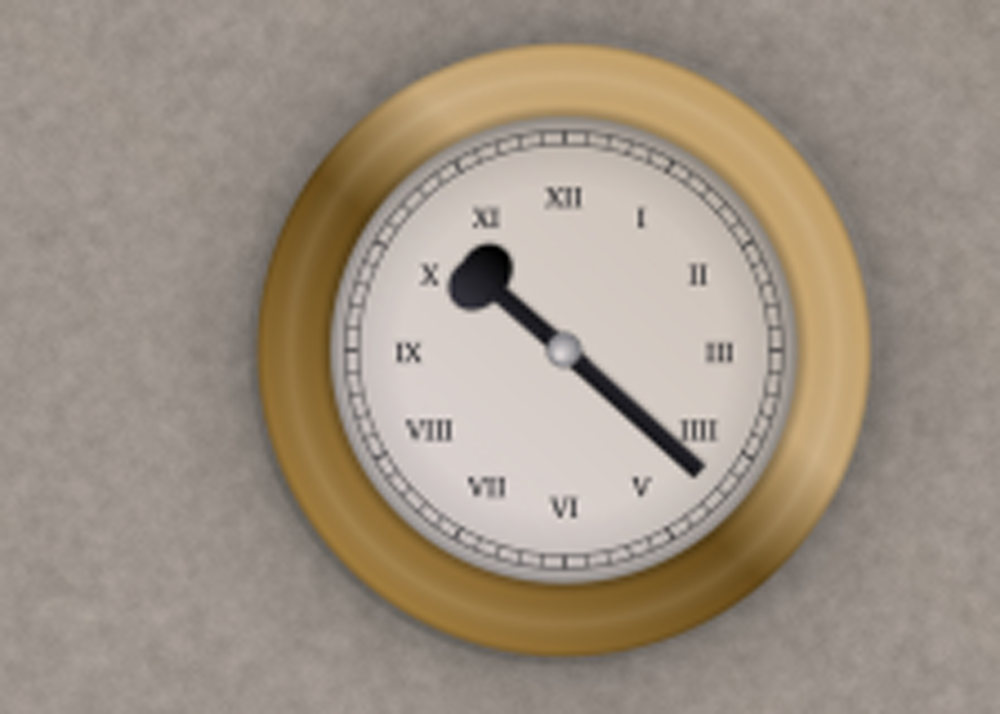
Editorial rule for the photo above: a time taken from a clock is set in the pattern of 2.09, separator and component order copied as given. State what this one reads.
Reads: 10.22
